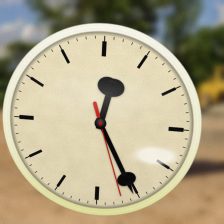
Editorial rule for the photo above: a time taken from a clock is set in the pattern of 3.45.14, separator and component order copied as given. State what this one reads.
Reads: 12.25.27
